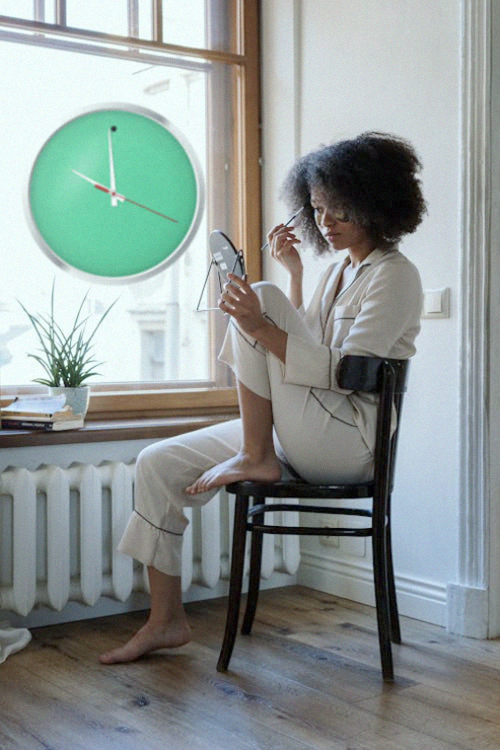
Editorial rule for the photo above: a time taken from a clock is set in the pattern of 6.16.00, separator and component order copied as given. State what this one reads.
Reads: 9.59.19
